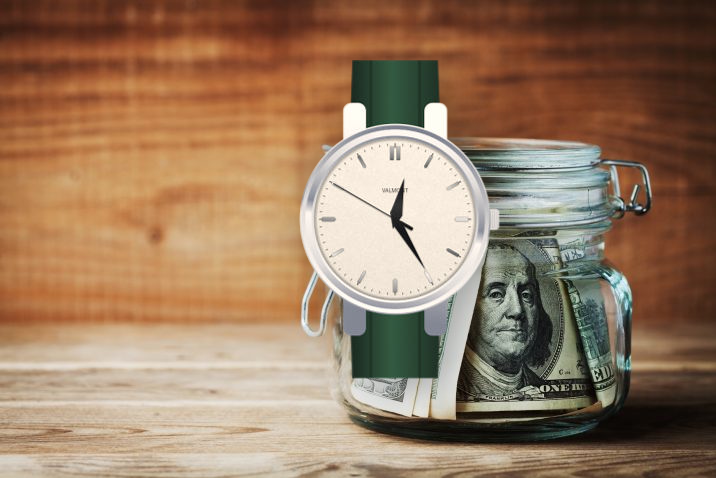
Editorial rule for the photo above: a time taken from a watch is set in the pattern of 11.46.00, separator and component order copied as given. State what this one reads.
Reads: 12.24.50
